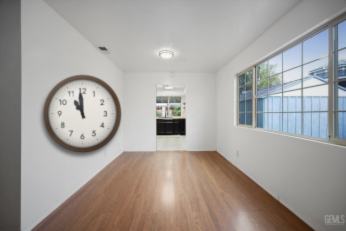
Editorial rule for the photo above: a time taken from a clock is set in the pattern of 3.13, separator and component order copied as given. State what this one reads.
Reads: 10.59
